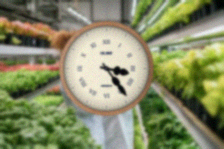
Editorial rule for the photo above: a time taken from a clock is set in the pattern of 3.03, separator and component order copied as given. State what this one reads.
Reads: 3.24
